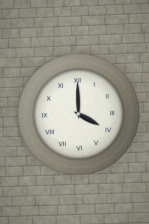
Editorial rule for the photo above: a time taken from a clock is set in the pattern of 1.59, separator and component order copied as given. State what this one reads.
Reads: 4.00
